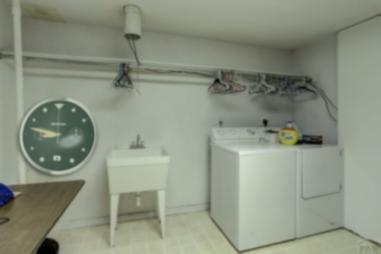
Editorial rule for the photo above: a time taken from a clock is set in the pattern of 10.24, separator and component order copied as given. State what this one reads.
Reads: 8.47
